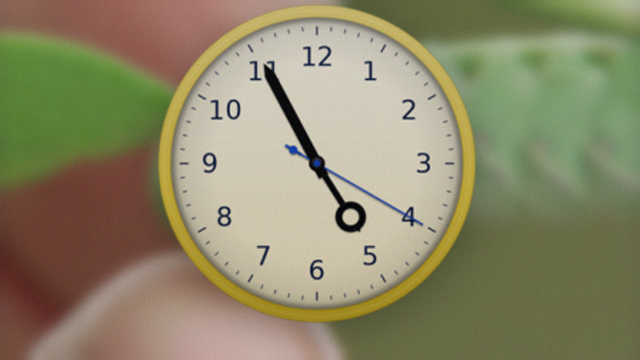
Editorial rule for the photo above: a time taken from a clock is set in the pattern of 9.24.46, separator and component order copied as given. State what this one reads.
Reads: 4.55.20
